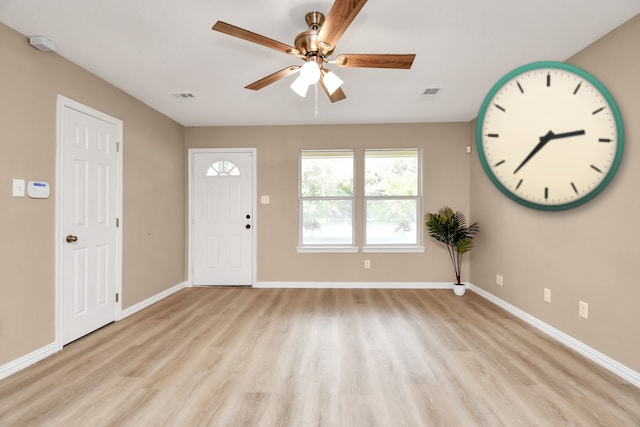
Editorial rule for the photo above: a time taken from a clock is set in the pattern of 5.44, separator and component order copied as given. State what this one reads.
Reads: 2.37
